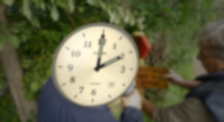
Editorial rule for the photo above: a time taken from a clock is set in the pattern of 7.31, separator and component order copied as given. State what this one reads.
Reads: 2.00
